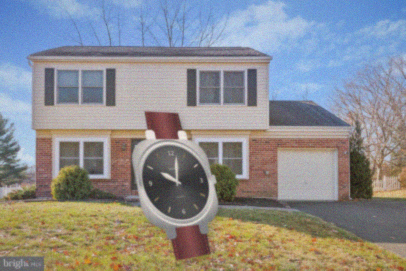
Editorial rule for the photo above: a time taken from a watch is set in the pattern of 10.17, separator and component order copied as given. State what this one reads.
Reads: 10.02
